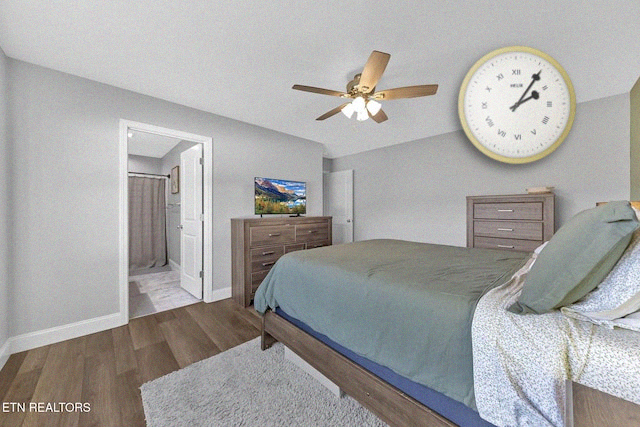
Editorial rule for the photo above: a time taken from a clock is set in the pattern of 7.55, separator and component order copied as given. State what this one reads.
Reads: 2.06
